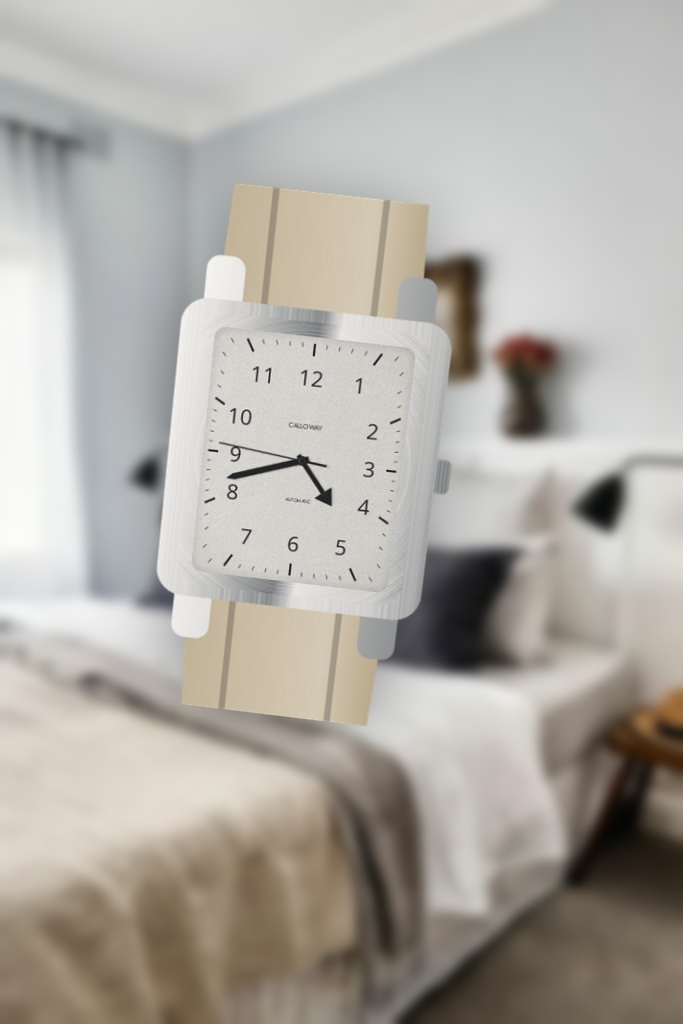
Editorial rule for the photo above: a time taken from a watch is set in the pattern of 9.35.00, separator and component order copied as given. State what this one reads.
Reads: 4.41.46
